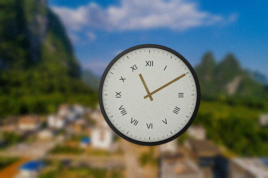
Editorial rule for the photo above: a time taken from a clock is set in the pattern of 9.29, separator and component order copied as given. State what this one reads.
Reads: 11.10
